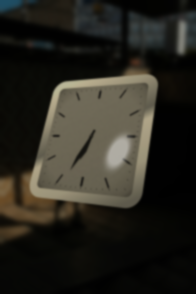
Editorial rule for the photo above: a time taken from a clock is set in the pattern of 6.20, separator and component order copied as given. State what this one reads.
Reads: 6.34
